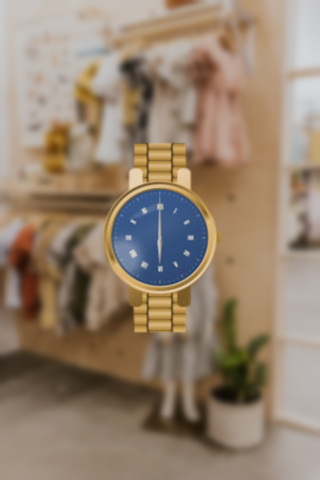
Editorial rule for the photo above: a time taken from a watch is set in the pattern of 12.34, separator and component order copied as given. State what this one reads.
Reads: 6.00
